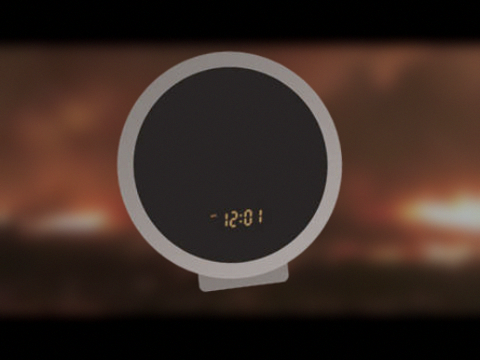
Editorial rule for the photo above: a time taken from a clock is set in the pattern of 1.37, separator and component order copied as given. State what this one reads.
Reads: 12.01
